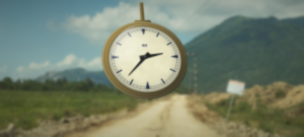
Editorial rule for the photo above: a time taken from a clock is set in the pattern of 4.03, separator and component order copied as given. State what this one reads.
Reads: 2.37
